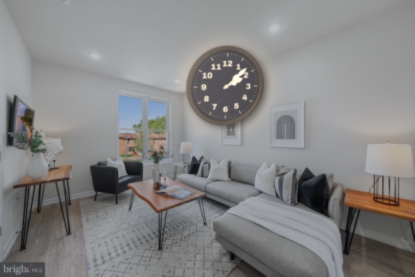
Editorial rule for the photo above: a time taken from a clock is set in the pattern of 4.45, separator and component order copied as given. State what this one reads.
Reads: 2.08
